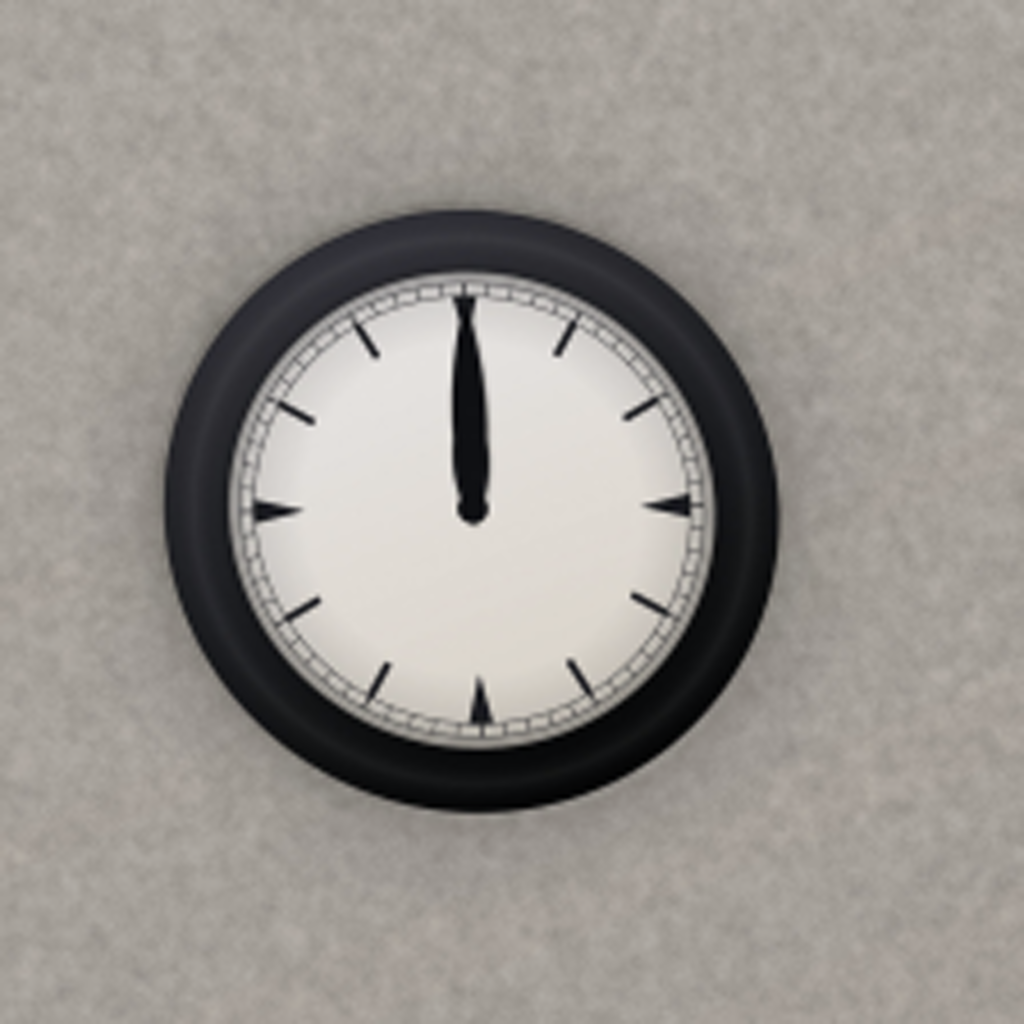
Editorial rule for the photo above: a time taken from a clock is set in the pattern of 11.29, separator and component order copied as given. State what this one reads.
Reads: 12.00
